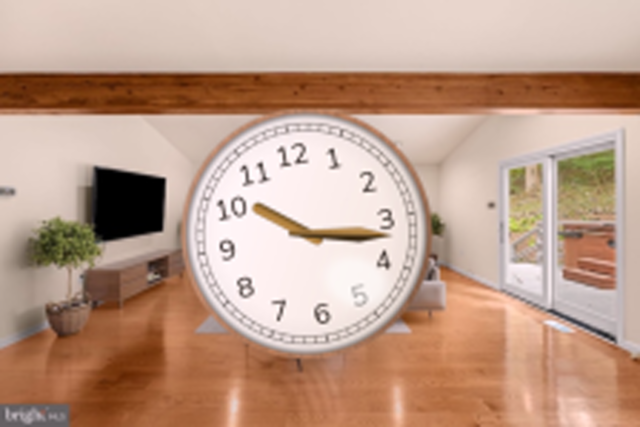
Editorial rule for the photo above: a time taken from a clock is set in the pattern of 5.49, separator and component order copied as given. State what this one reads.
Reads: 10.17
